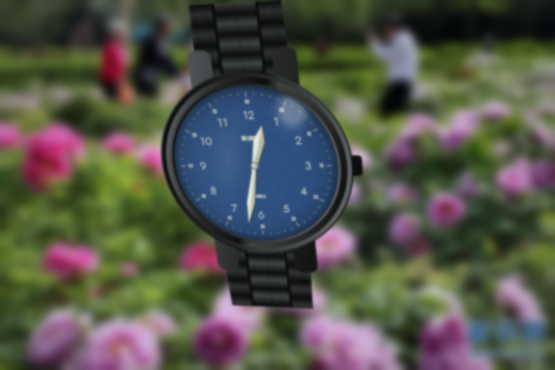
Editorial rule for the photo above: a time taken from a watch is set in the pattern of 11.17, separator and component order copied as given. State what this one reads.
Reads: 12.32
